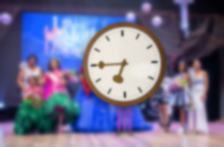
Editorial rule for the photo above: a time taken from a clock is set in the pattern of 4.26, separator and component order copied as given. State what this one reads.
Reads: 6.45
